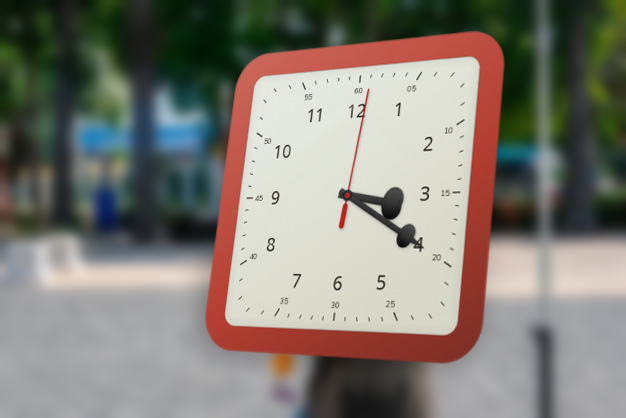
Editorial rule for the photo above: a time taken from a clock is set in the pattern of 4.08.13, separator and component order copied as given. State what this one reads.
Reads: 3.20.01
